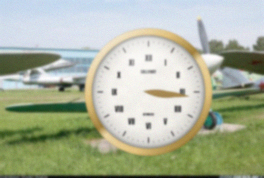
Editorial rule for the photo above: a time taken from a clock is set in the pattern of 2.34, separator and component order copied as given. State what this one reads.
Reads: 3.16
